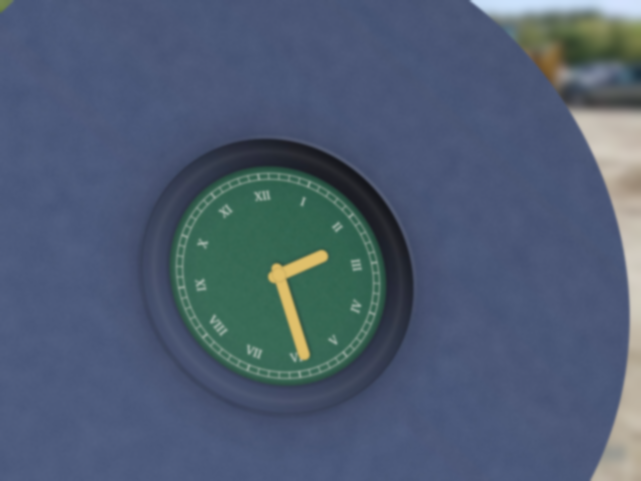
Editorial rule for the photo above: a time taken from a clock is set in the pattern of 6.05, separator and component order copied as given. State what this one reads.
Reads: 2.29
